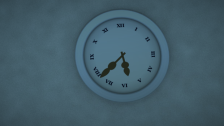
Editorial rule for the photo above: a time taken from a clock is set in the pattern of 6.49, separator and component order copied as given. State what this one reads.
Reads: 5.38
